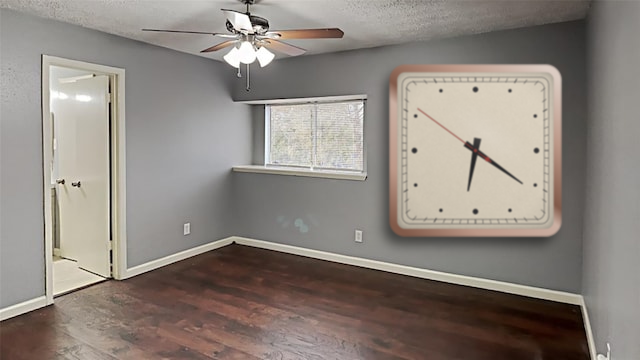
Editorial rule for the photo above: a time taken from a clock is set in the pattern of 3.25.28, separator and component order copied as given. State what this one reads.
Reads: 6.20.51
